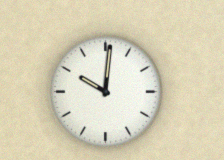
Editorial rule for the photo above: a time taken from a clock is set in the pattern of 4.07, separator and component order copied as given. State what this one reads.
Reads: 10.01
